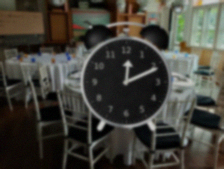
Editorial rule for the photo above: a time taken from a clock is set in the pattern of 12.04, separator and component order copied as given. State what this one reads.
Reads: 12.11
